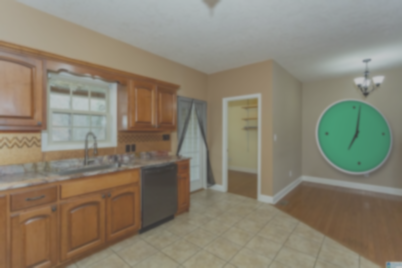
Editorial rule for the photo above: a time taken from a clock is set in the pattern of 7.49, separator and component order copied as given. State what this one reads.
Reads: 7.02
